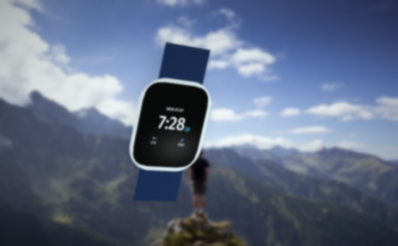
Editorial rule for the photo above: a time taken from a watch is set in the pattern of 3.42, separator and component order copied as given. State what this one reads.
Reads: 7.28
